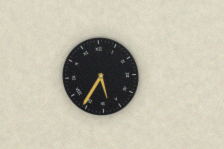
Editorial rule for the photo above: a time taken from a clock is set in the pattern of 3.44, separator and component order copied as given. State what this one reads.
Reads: 5.36
